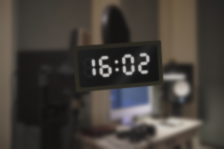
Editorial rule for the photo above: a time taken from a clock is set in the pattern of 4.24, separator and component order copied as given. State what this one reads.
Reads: 16.02
